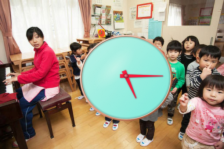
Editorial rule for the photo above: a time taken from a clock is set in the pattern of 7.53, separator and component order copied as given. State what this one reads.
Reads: 5.15
